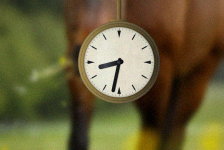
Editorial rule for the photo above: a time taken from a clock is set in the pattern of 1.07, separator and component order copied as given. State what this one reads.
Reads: 8.32
